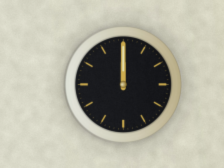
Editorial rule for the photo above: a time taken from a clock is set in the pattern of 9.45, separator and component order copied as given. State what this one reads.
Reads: 12.00
